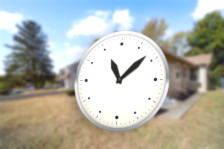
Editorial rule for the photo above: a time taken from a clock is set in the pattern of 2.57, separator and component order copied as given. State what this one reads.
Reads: 11.08
